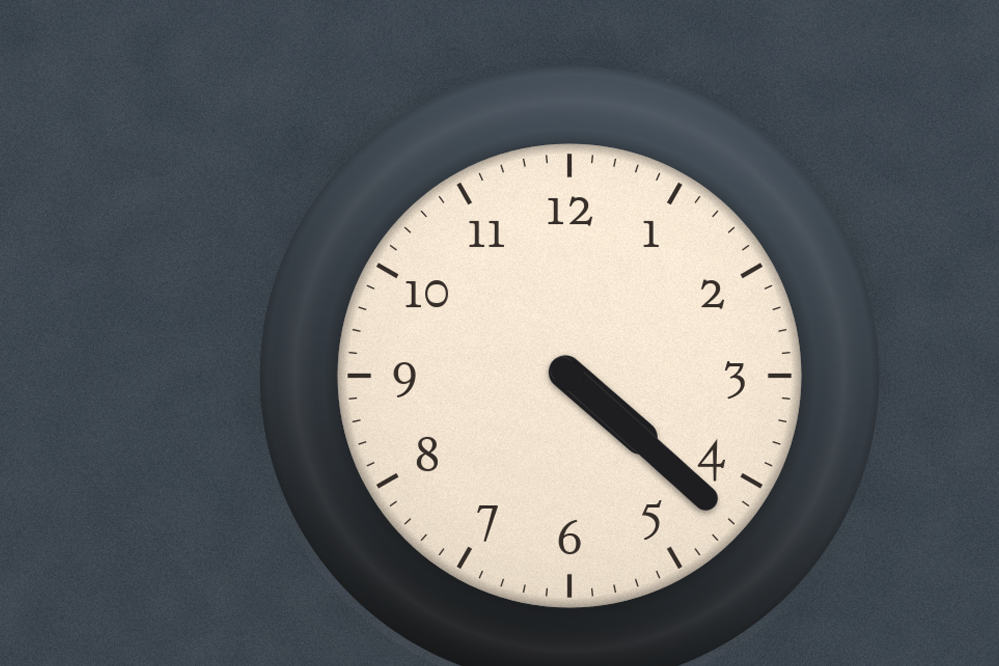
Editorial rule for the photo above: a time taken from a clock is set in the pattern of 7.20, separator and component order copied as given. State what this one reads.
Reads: 4.22
